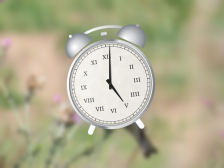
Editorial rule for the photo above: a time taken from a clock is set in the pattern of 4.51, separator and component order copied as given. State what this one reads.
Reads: 5.01
